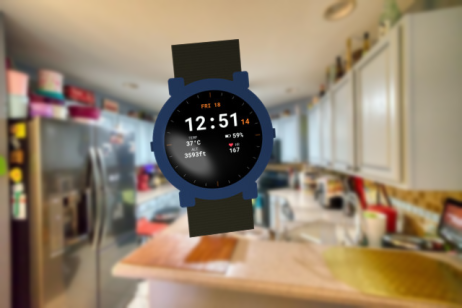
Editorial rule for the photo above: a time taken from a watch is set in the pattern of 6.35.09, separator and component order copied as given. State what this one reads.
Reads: 12.51.14
